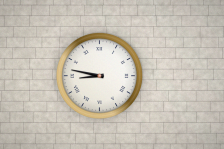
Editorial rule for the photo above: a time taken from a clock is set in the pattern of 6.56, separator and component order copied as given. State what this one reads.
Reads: 8.47
